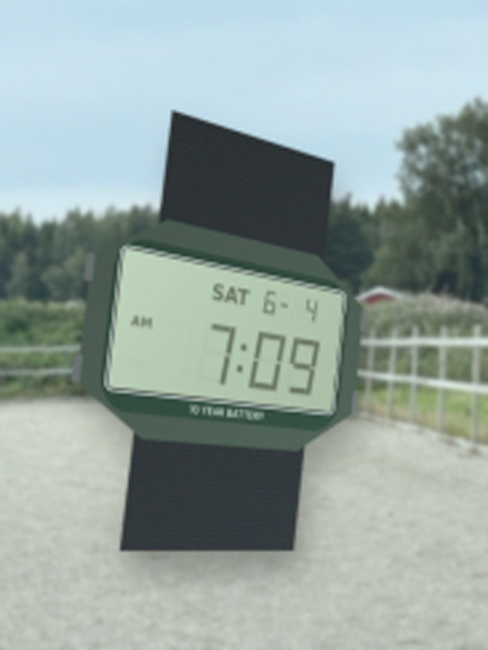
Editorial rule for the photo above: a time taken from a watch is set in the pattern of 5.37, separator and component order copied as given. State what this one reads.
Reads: 7.09
